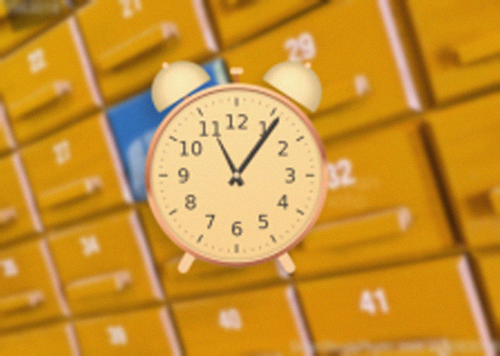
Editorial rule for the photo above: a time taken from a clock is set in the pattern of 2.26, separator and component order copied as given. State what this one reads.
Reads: 11.06
